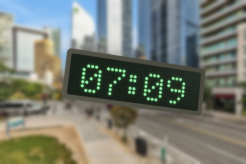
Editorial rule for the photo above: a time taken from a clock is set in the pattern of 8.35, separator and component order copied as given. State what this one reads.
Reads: 7.09
